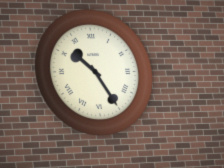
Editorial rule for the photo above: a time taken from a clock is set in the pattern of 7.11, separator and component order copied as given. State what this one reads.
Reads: 10.25
